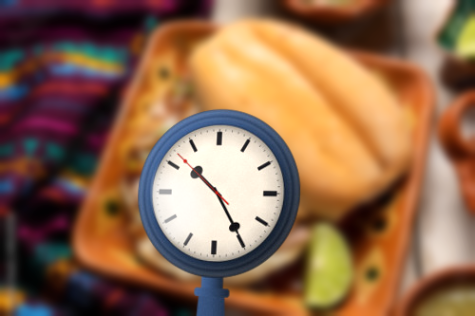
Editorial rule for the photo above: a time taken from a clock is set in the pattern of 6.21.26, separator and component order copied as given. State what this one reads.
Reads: 10.24.52
